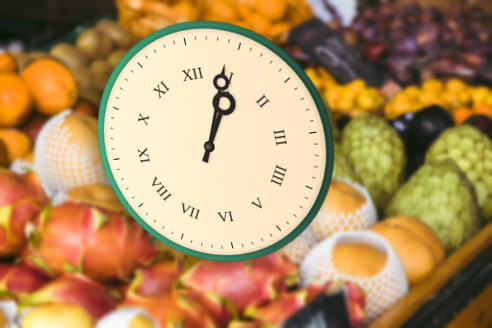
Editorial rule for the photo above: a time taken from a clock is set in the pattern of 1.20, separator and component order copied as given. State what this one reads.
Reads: 1.04
